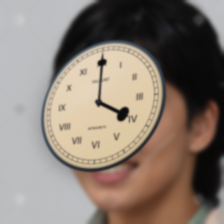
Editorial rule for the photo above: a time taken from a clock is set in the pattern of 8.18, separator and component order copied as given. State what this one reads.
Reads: 4.00
